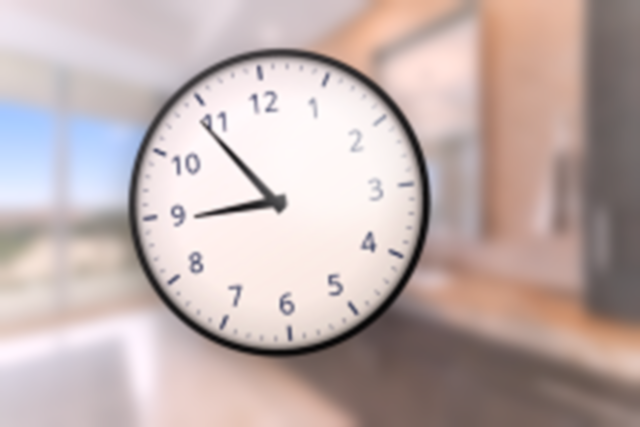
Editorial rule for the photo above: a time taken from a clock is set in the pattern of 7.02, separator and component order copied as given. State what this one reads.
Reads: 8.54
